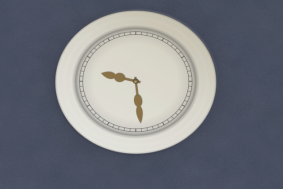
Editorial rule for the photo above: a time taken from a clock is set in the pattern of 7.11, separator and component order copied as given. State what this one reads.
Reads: 9.29
